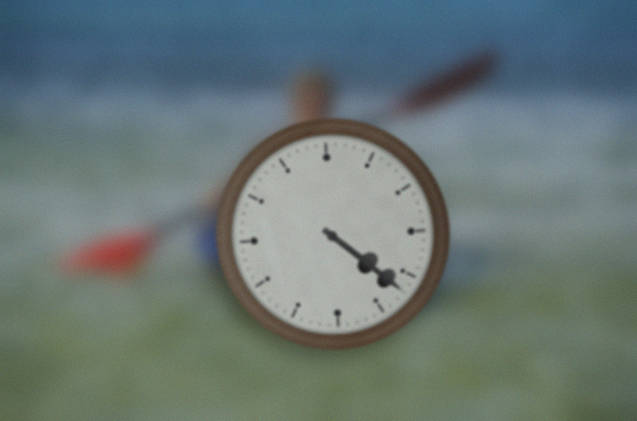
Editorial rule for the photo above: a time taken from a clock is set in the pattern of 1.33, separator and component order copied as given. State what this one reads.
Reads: 4.22
